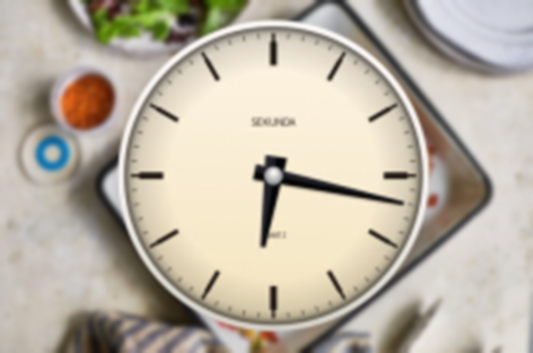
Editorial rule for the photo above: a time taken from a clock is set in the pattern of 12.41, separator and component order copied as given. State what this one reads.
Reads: 6.17
